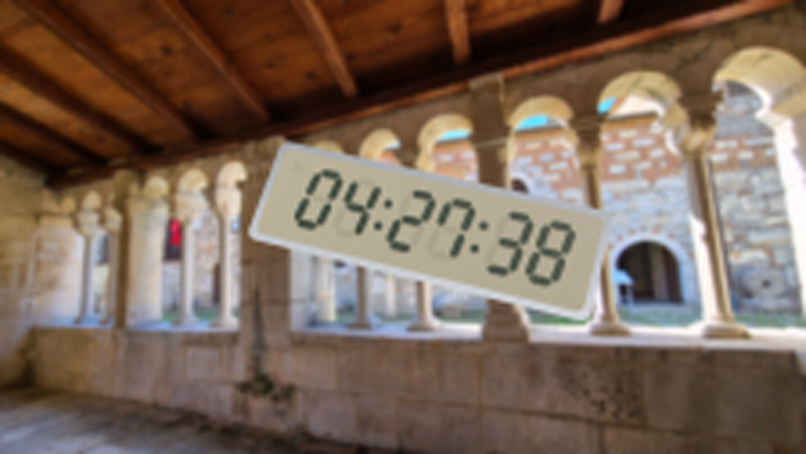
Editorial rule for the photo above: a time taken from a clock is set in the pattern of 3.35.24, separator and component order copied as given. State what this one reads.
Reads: 4.27.38
